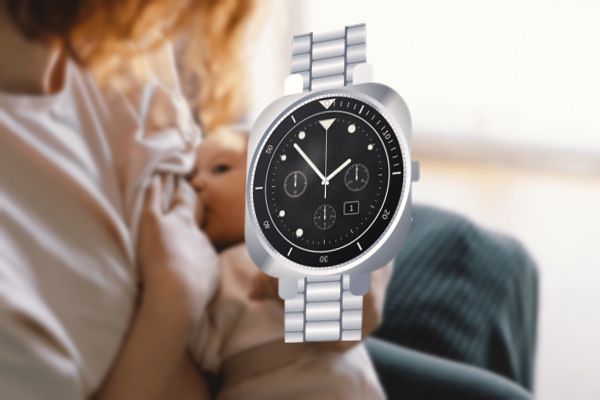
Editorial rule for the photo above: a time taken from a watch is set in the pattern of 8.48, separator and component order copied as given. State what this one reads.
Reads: 1.53
